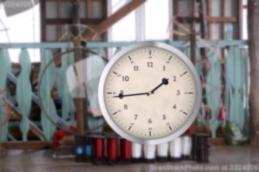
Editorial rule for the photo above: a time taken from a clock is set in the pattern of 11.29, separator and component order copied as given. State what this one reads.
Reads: 1.44
